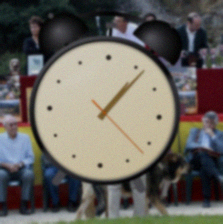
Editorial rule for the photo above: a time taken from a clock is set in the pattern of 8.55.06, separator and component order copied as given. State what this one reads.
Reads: 1.06.22
